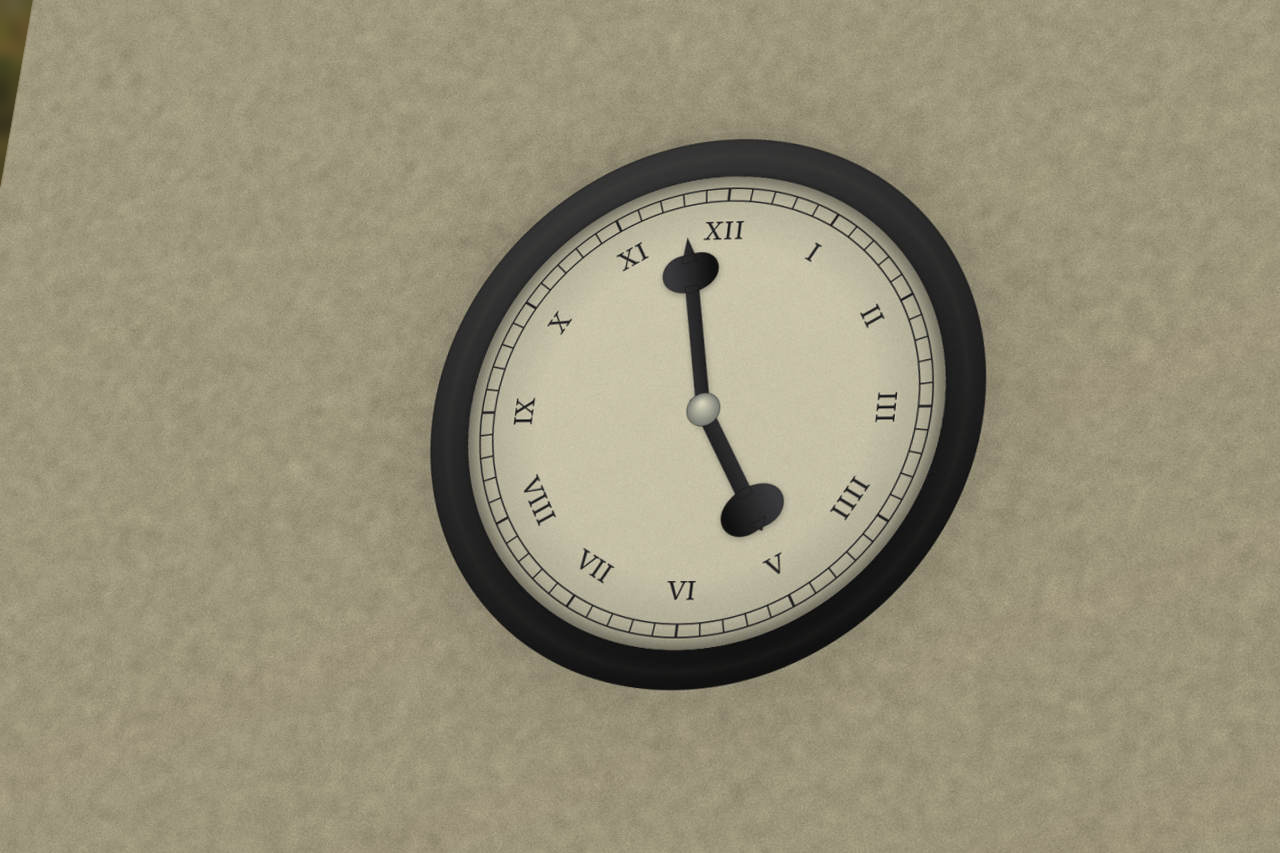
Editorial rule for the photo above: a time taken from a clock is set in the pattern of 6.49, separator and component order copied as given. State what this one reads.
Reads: 4.58
